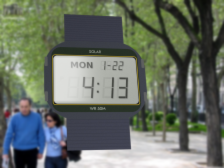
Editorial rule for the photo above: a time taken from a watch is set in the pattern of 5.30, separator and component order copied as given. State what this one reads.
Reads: 4.13
